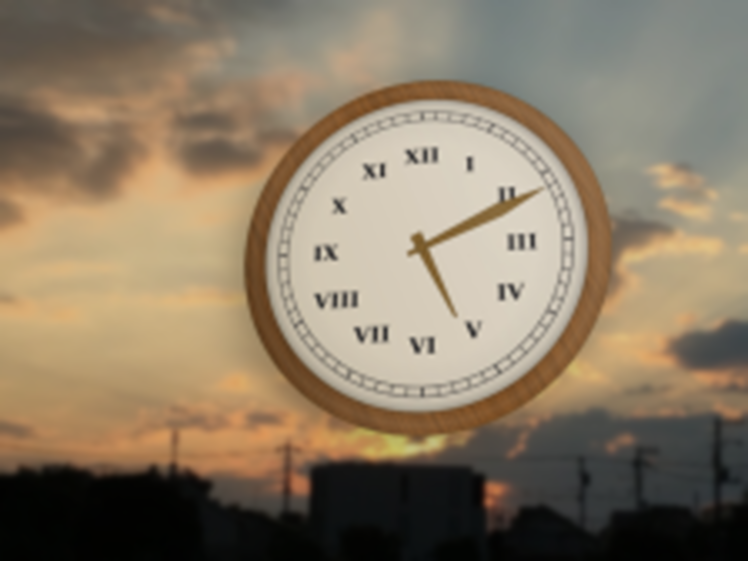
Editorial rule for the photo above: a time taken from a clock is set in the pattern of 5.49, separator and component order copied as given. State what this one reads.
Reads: 5.11
